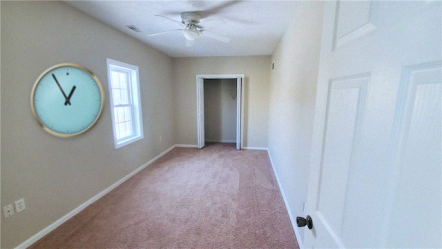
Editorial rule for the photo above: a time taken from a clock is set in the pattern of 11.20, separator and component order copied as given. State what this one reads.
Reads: 12.55
